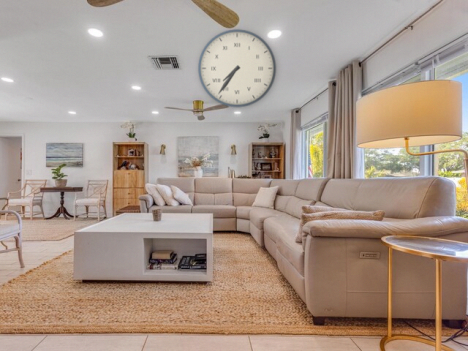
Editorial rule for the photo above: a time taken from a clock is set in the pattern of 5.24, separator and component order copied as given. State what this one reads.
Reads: 7.36
